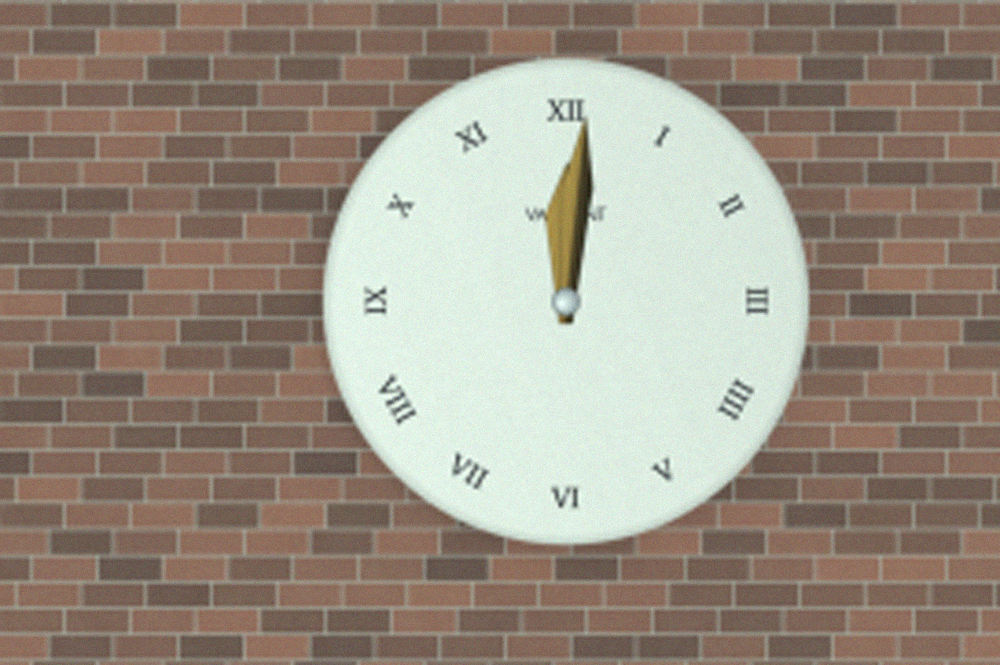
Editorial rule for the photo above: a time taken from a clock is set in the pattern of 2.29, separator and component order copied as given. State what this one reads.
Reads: 12.01
